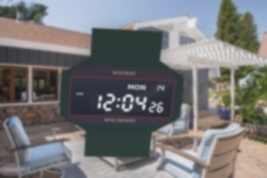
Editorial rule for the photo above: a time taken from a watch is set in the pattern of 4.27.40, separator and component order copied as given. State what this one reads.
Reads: 12.04.26
